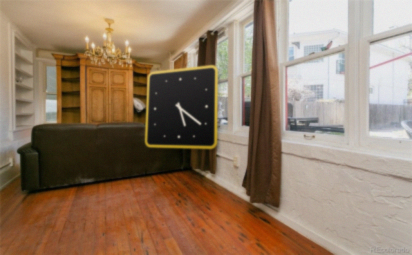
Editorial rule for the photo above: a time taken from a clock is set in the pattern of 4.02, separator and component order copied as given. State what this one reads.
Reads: 5.21
